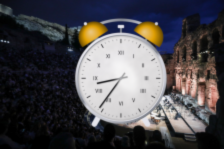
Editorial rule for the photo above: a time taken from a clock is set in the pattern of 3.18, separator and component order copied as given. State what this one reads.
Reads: 8.36
